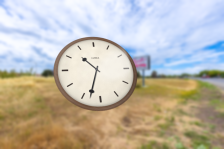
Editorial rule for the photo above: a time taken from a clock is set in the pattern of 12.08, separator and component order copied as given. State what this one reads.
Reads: 10.33
